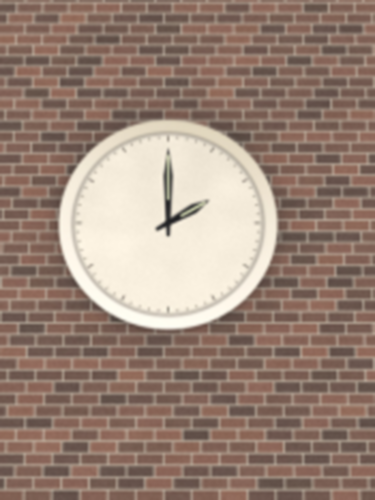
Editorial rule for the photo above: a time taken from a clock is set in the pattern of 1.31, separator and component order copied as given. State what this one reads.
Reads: 2.00
